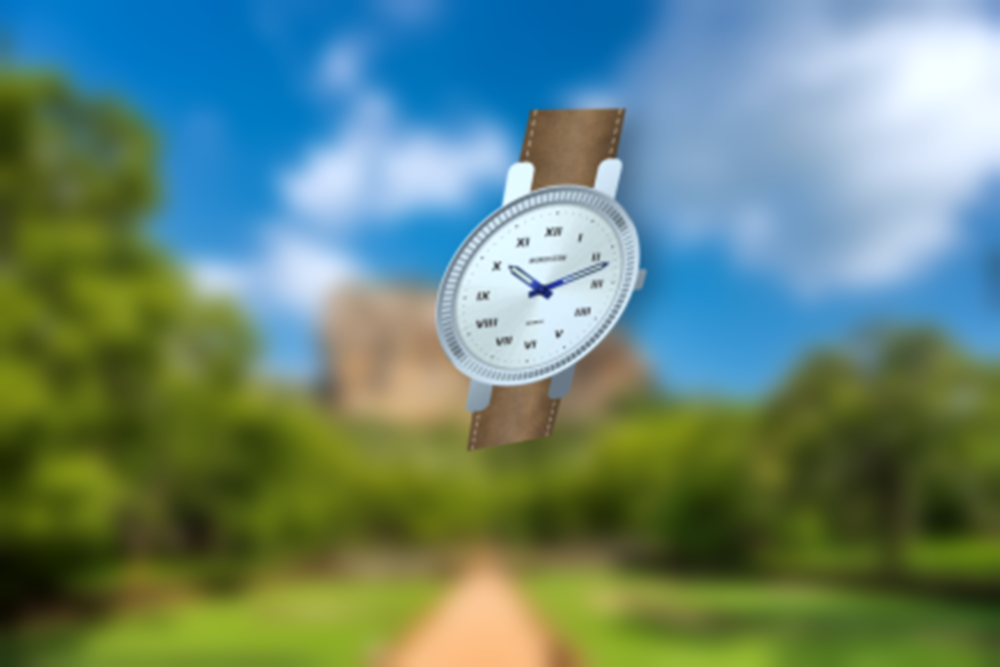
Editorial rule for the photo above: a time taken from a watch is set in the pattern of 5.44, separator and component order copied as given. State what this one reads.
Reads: 10.12
